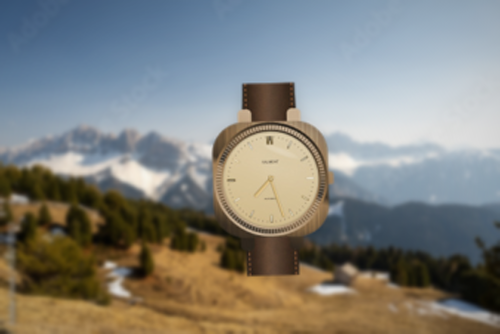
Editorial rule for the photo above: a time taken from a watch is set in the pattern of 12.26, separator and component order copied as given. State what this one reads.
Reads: 7.27
